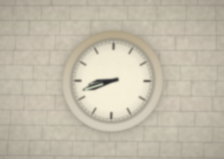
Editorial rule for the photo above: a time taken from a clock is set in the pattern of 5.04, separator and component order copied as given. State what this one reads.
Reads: 8.42
